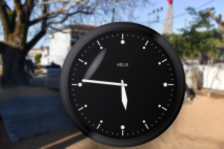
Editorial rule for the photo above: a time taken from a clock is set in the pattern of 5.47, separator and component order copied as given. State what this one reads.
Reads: 5.46
